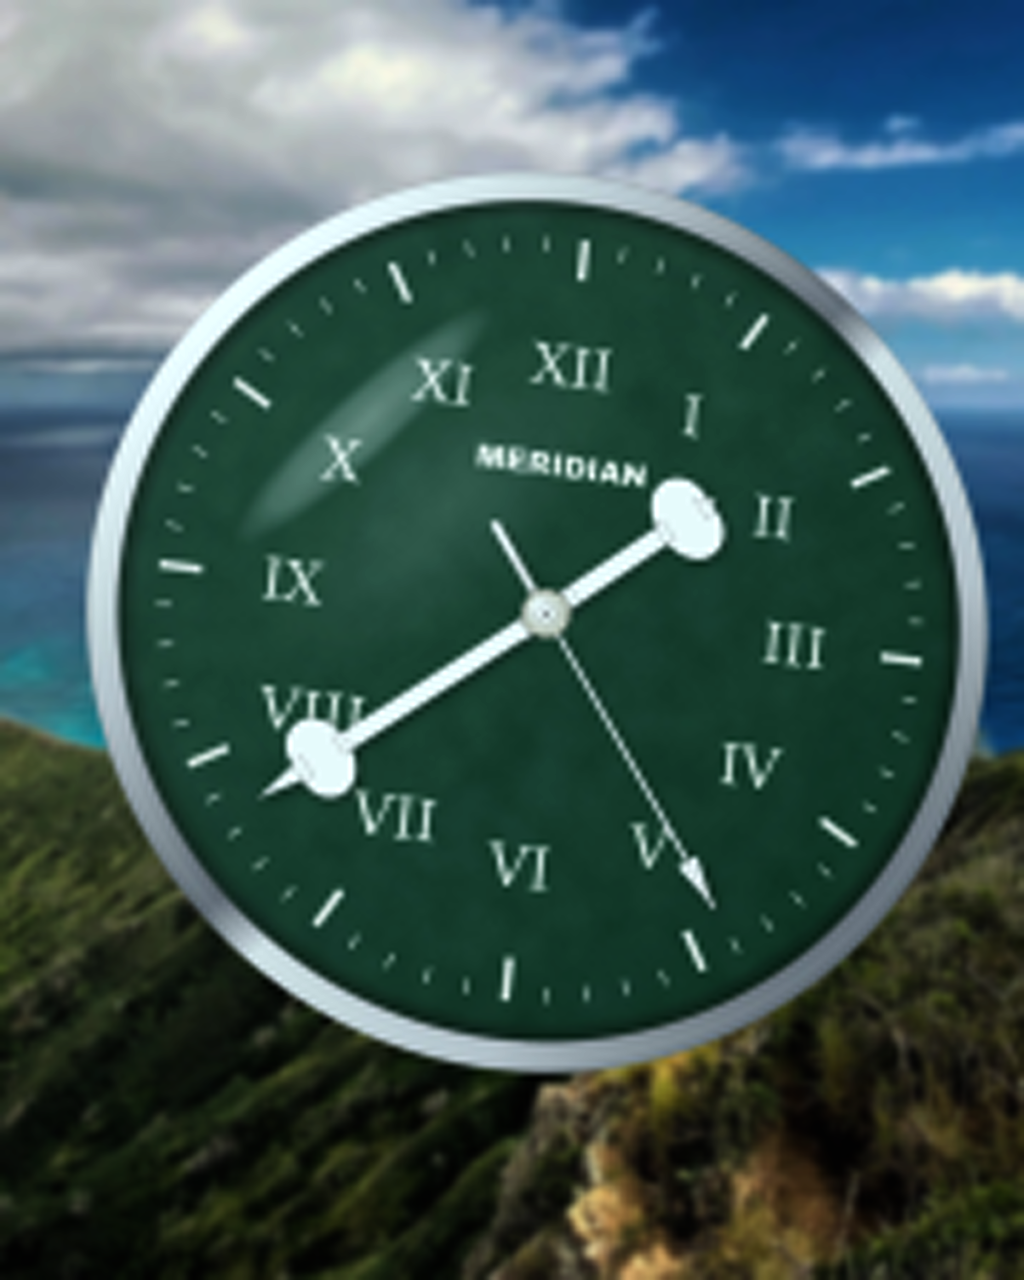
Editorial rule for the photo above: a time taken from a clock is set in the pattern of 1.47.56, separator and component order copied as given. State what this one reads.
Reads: 1.38.24
